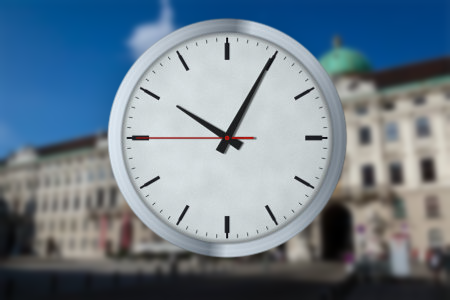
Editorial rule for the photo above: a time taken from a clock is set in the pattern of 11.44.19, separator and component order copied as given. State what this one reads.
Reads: 10.04.45
